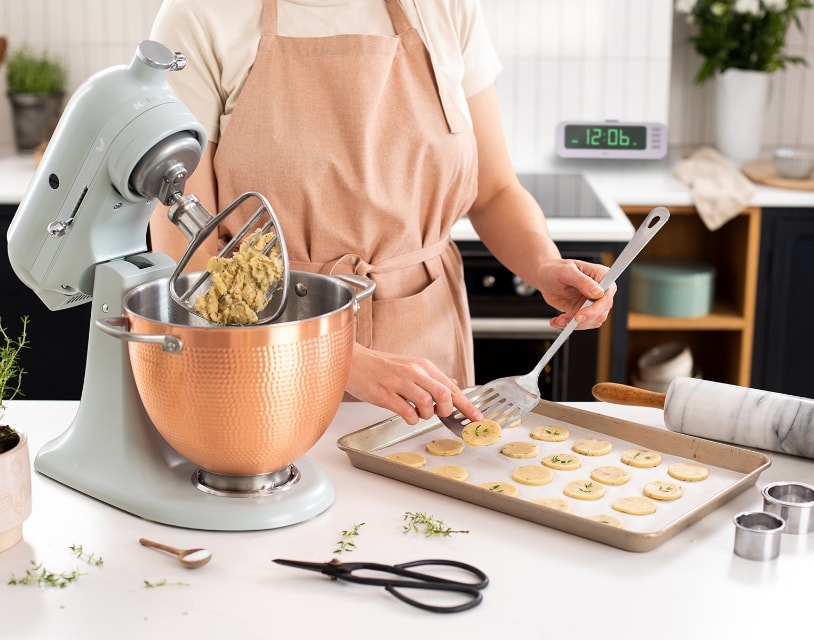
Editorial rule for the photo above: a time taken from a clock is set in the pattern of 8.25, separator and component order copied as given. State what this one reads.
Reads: 12.06
